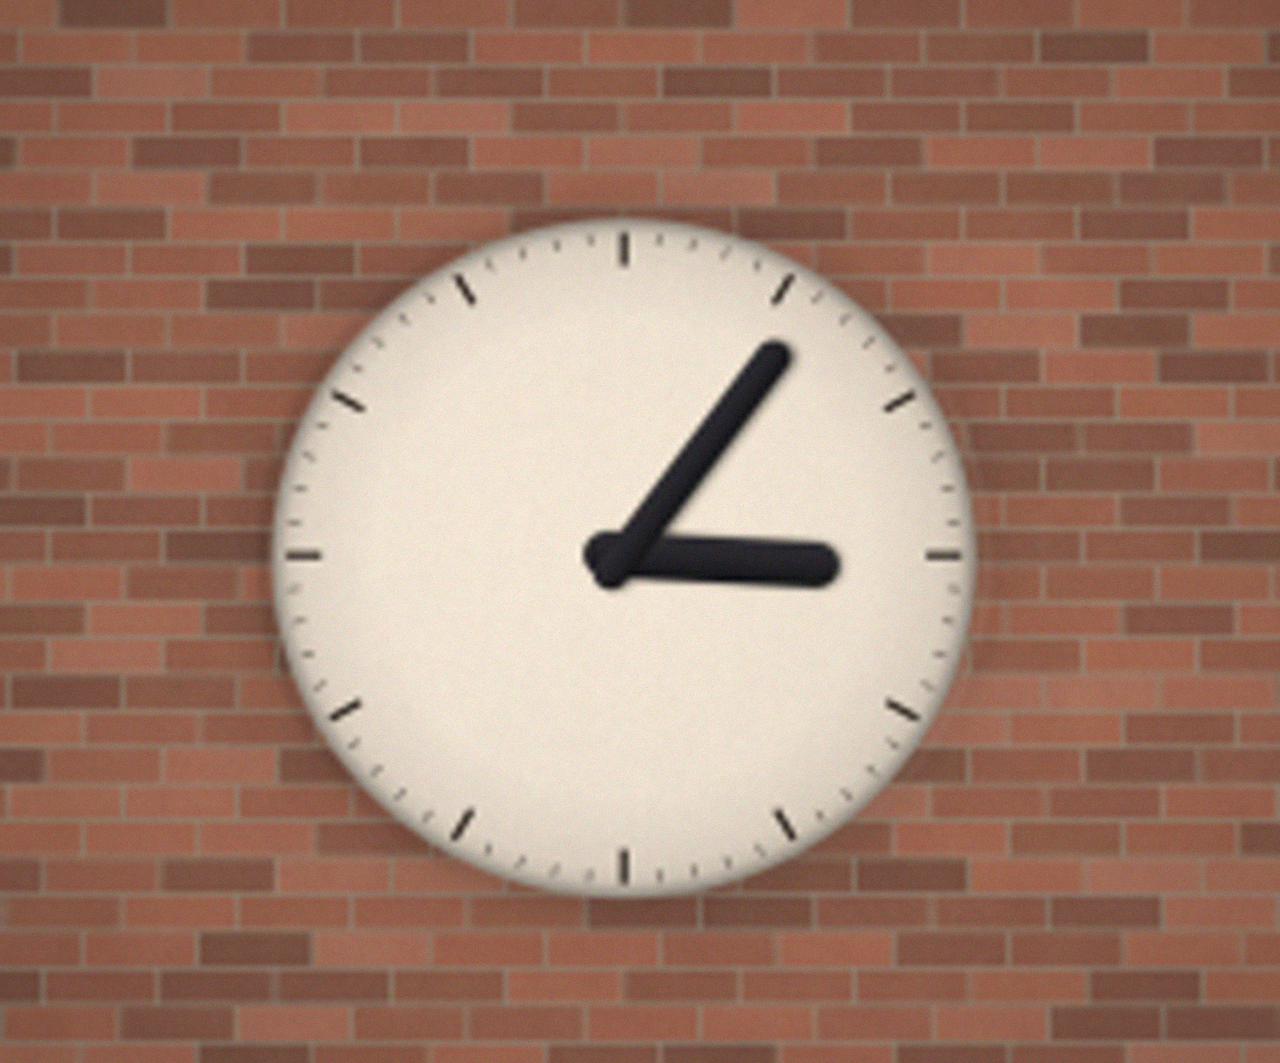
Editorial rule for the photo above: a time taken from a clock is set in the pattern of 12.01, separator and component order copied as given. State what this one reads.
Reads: 3.06
